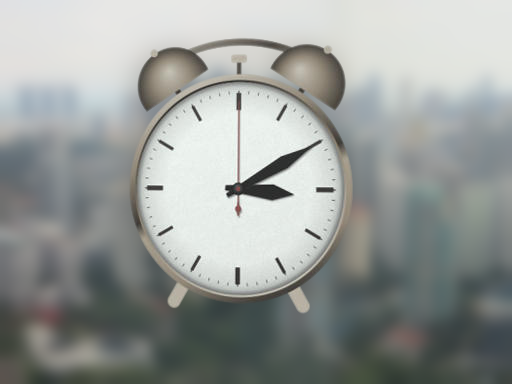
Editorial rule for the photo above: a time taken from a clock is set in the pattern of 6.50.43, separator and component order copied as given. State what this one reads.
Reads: 3.10.00
